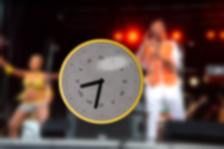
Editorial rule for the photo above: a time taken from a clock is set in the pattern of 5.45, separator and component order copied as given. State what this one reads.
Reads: 8.32
